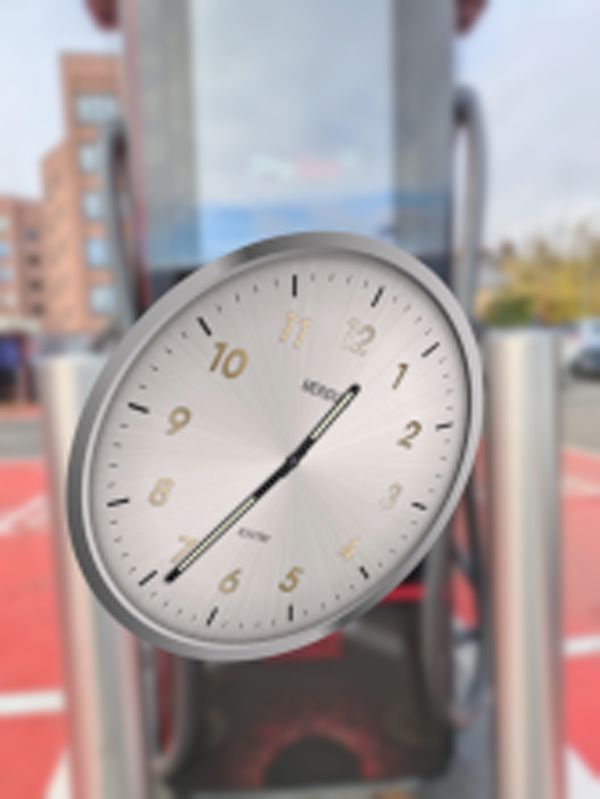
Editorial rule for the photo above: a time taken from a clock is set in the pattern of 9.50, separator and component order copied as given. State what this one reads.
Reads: 12.34
